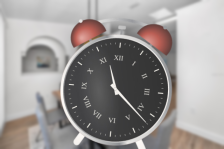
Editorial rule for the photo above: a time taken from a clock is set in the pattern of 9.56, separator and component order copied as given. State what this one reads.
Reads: 11.22
